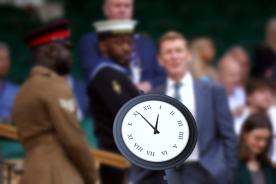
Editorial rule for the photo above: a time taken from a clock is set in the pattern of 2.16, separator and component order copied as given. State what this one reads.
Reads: 12.56
